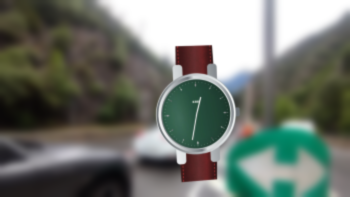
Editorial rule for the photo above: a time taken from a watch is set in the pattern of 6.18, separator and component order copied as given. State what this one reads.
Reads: 12.32
